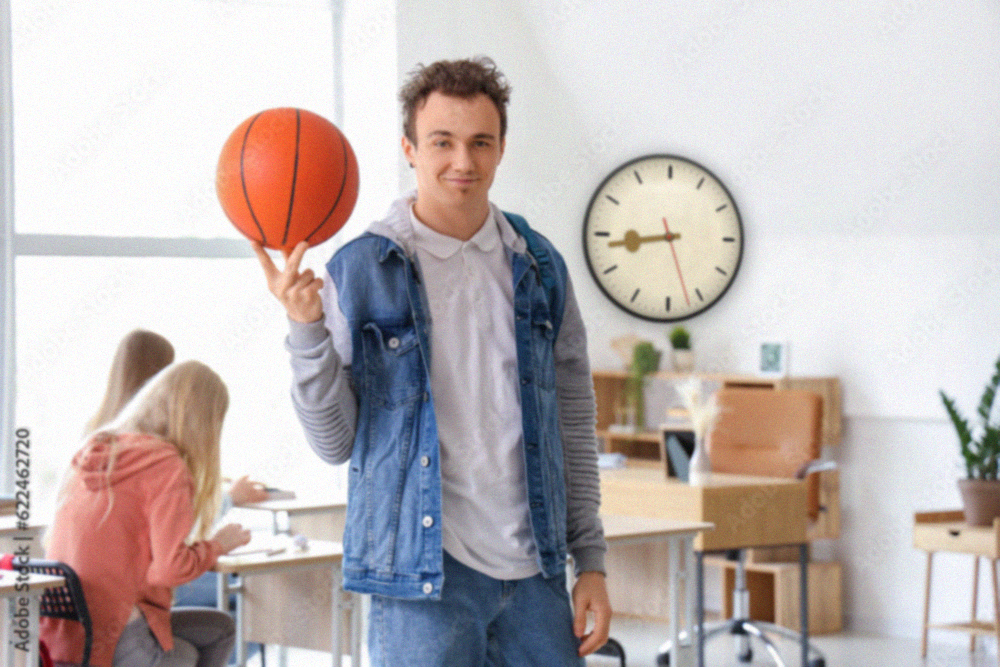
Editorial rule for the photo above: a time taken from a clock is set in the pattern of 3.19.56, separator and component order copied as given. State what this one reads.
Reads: 8.43.27
